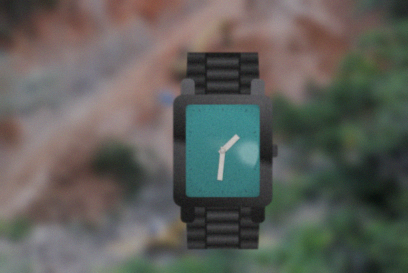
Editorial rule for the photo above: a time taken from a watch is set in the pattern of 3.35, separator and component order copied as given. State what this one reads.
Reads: 1.31
